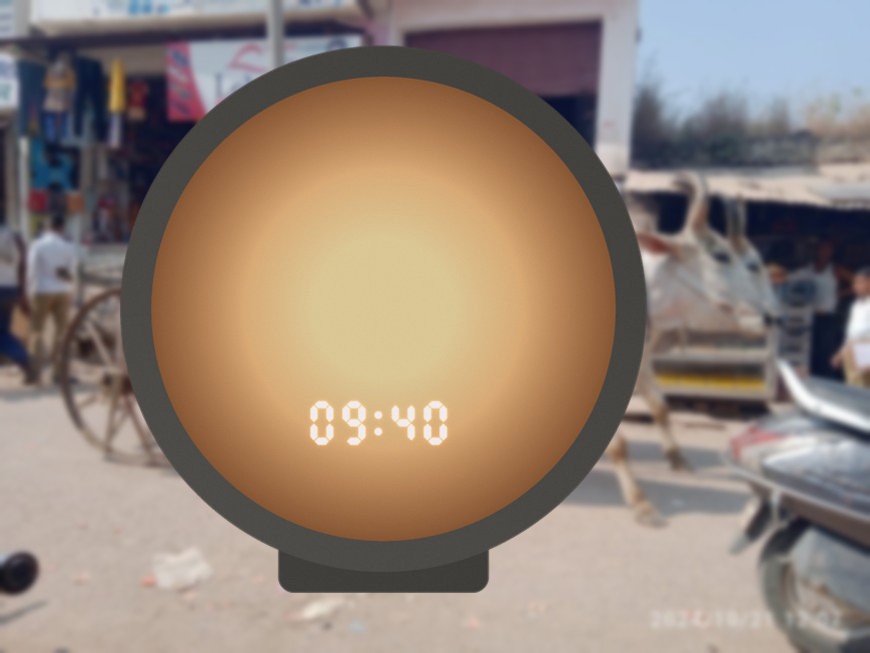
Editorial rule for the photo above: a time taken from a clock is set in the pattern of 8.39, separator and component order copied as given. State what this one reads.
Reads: 9.40
